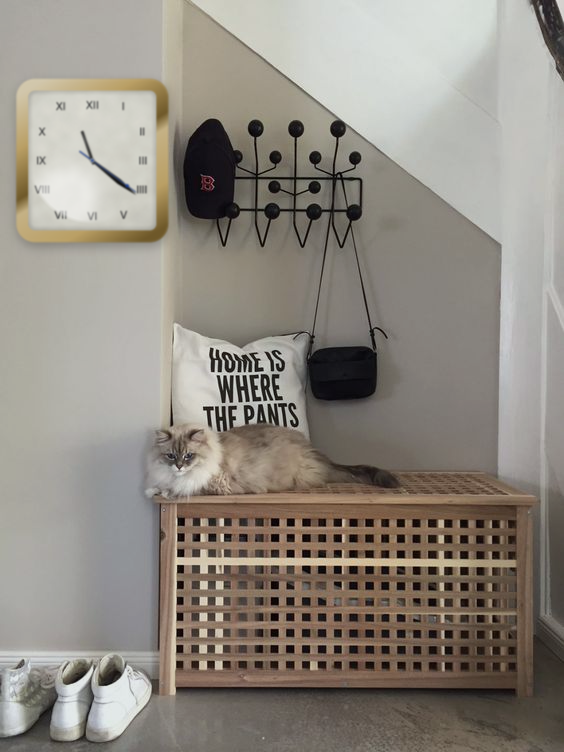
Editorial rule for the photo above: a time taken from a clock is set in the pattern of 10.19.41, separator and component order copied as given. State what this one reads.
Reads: 11.21.21
